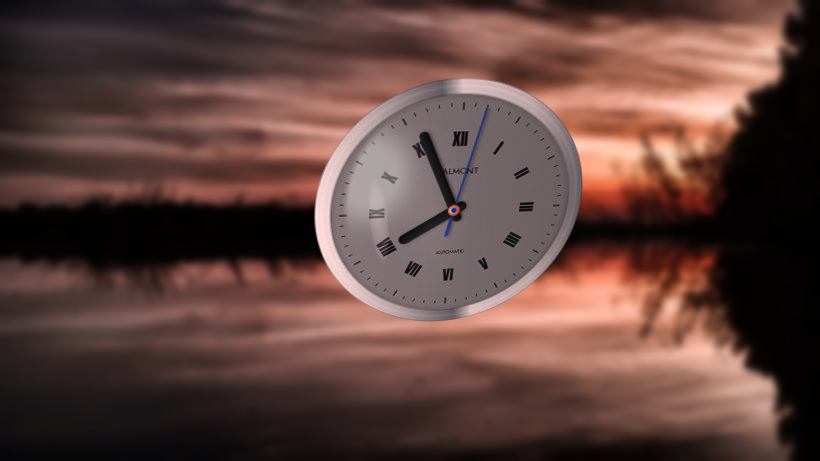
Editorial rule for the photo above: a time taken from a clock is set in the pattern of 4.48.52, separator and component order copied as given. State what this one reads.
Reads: 7.56.02
